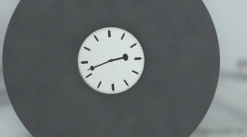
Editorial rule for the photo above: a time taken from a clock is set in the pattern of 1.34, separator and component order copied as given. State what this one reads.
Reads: 2.42
